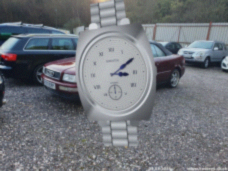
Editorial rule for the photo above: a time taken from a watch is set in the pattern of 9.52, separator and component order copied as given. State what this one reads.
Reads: 3.10
